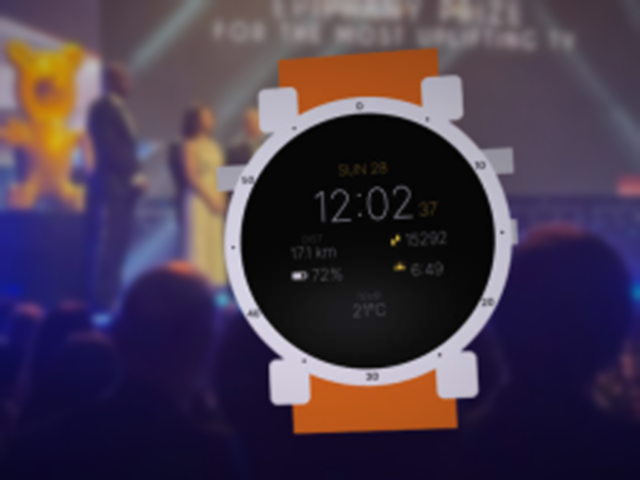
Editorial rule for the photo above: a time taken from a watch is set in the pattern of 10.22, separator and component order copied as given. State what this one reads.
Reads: 12.02
